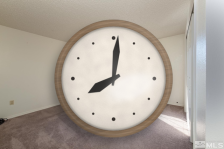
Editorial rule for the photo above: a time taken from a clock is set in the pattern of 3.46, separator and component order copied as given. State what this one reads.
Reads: 8.01
